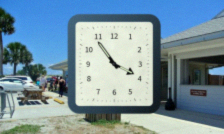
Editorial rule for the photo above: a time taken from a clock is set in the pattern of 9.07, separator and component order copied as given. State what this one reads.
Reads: 3.54
